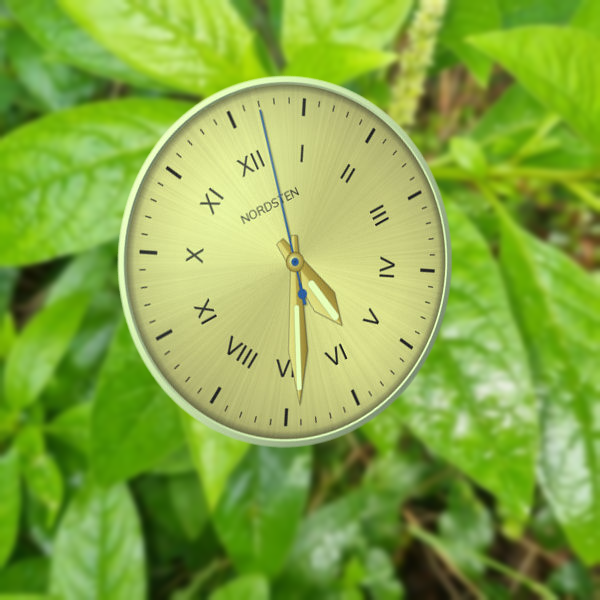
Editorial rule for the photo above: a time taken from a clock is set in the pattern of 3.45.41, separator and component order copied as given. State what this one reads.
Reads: 5.34.02
